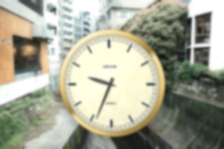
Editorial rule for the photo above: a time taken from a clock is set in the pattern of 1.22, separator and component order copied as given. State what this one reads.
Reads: 9.34
